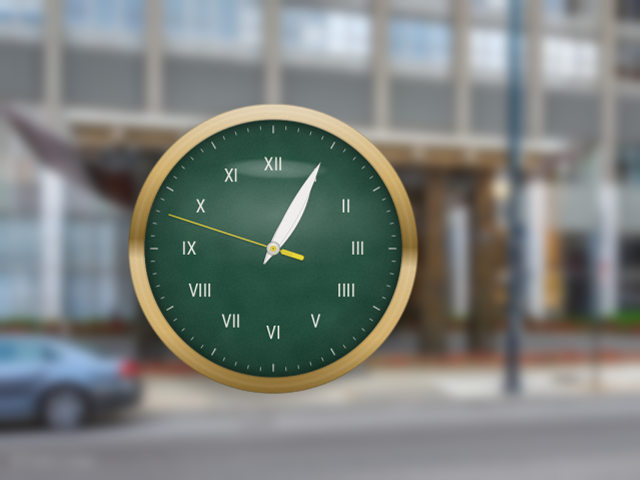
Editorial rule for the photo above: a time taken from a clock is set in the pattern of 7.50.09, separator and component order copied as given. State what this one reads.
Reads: 1.04.48
